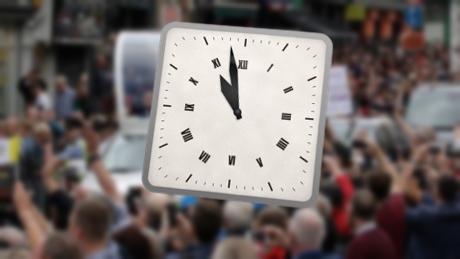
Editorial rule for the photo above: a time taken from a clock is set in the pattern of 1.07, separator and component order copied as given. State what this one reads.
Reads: 10.58
